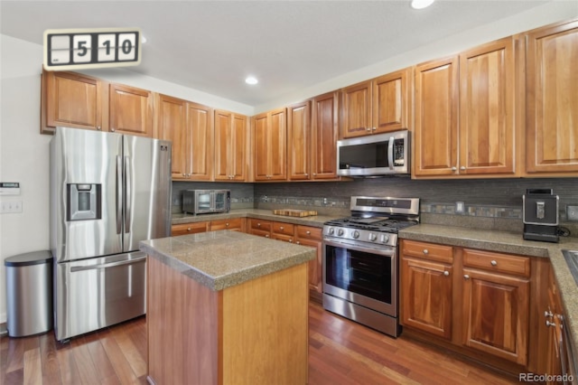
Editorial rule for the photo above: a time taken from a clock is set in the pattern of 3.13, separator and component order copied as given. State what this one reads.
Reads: 5.10
